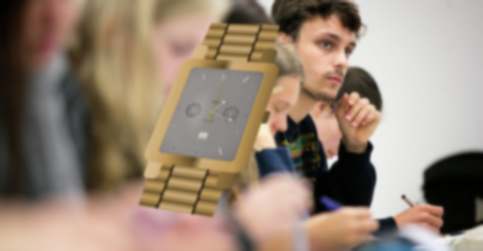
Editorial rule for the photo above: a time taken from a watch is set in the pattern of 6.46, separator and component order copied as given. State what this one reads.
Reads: 1.18
